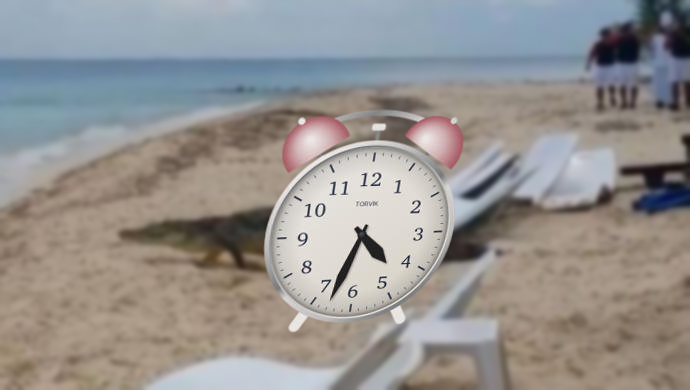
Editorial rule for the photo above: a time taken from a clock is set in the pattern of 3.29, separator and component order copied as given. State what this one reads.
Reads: 4.33
